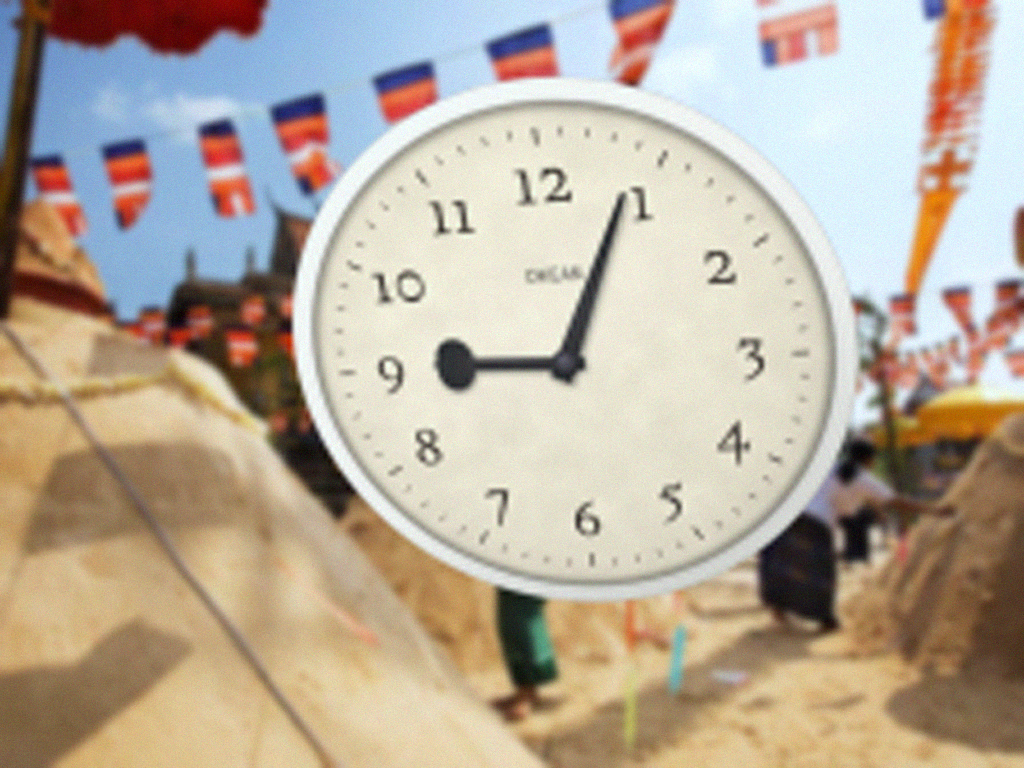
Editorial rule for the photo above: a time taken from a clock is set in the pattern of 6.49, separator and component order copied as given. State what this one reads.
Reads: 9.04
